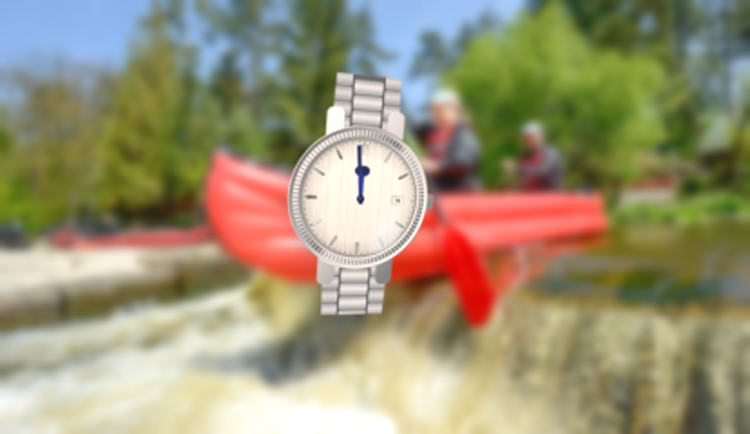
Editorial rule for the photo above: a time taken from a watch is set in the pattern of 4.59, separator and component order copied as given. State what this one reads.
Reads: 11.59
